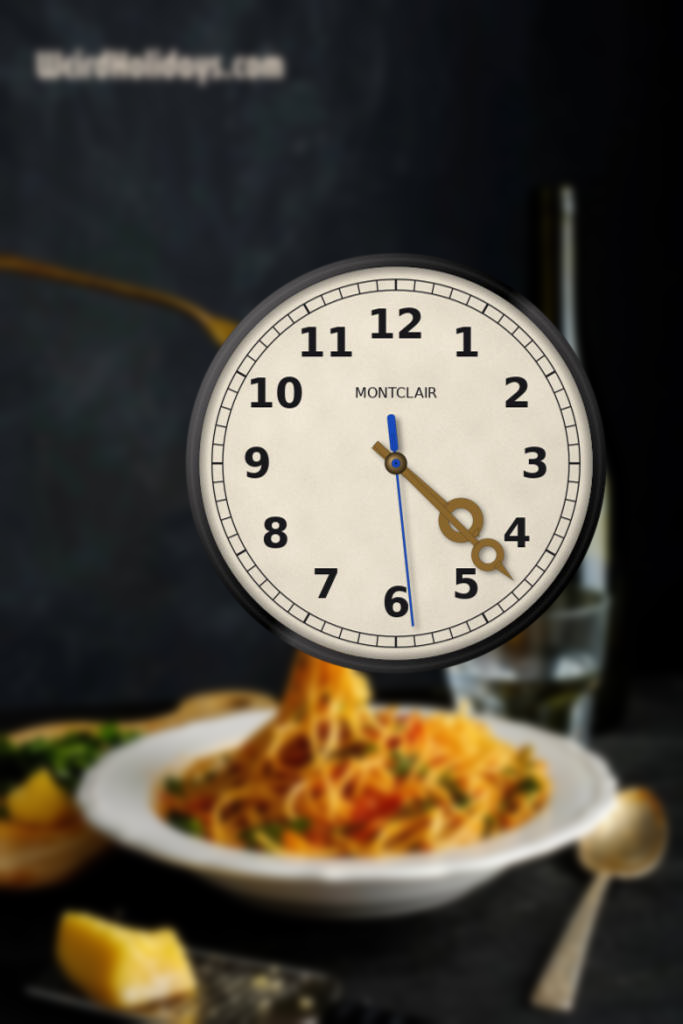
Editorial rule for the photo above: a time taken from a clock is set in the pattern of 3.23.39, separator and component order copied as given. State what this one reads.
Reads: 4.22.29
